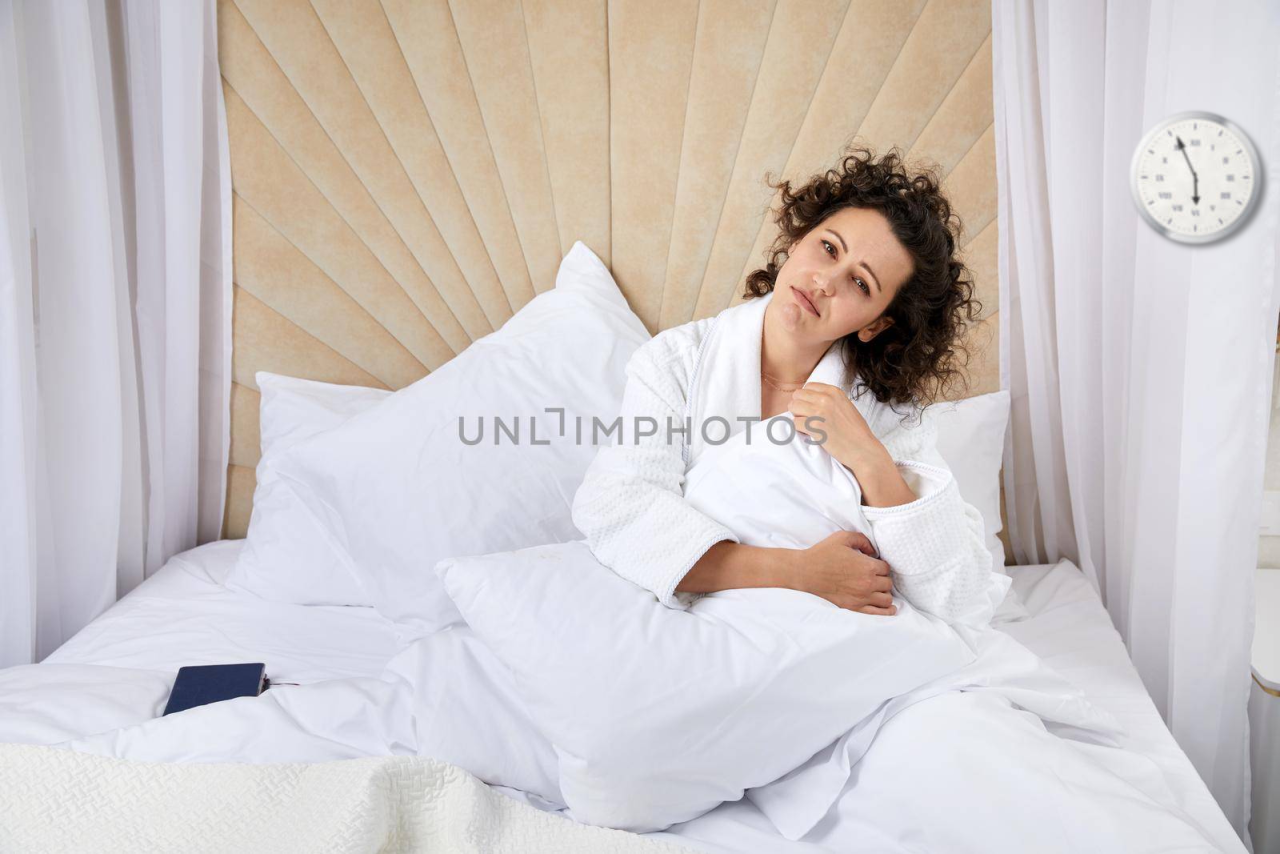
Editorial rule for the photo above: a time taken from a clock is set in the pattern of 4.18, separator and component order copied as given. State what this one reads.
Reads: 5.56
